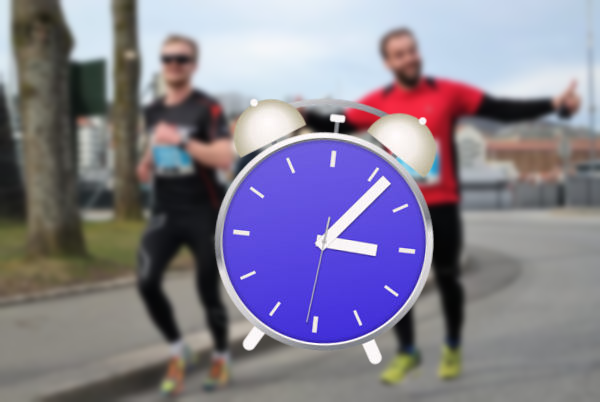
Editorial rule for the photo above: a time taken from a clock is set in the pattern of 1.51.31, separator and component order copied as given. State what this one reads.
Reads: 3.06.31
